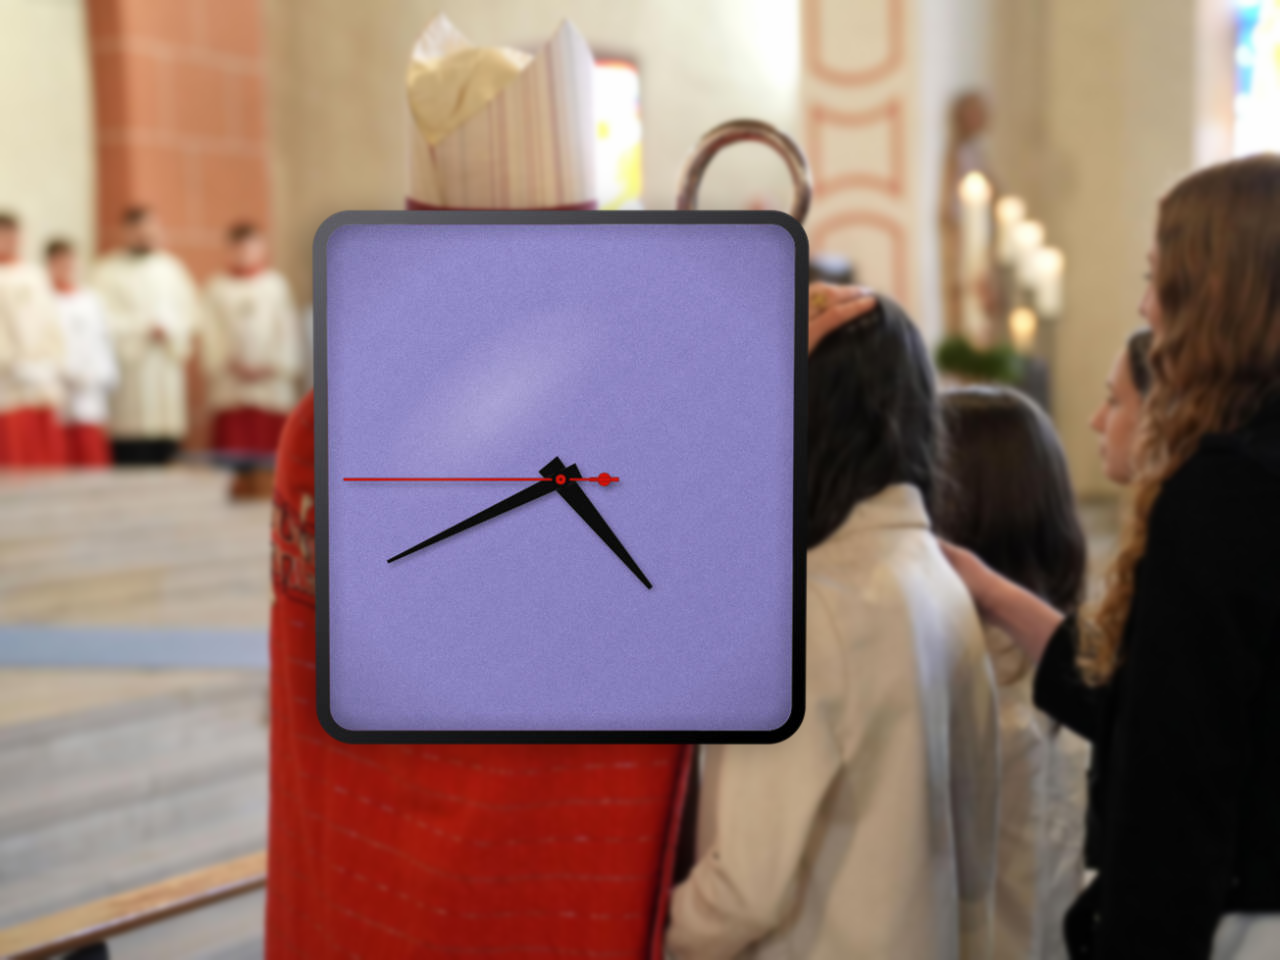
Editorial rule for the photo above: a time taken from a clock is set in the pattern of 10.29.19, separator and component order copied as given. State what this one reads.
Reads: 4.40.45
